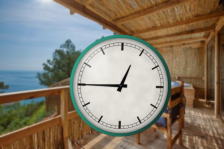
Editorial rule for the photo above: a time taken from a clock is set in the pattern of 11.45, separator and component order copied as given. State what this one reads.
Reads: 12.45
